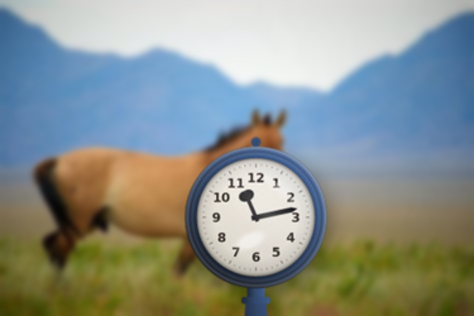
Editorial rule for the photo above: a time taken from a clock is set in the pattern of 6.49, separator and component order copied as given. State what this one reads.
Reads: 11.13
